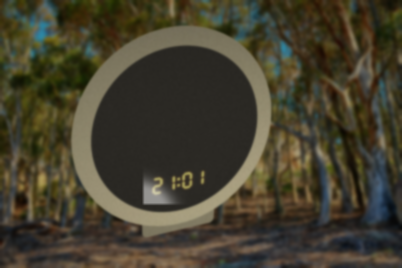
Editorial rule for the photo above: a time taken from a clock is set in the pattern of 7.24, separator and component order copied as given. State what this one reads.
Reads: 21.01
